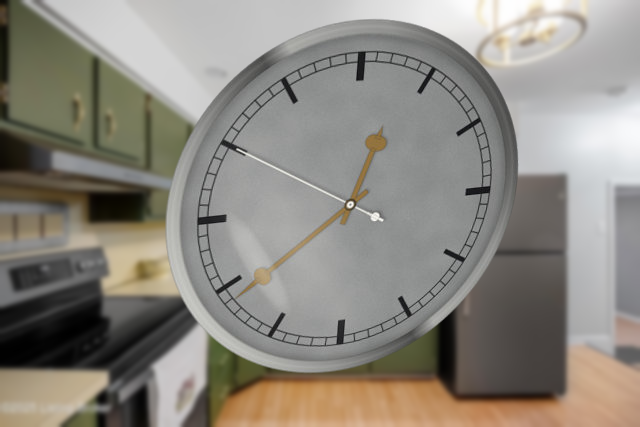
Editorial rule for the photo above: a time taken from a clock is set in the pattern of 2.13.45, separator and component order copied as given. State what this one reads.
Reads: 12.38.50
